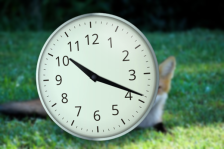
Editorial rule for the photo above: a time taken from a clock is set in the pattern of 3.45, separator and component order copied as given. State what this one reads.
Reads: 10.19
